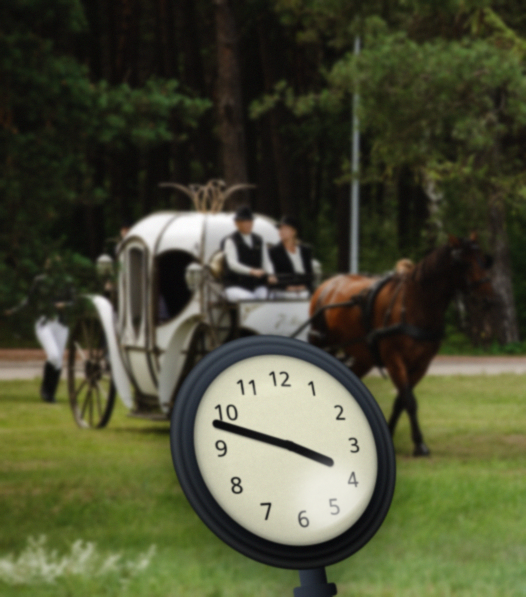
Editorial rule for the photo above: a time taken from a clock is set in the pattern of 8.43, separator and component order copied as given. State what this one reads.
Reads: 3.48
